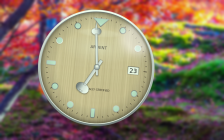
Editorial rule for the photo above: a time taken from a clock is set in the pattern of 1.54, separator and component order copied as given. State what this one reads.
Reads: 6.59
